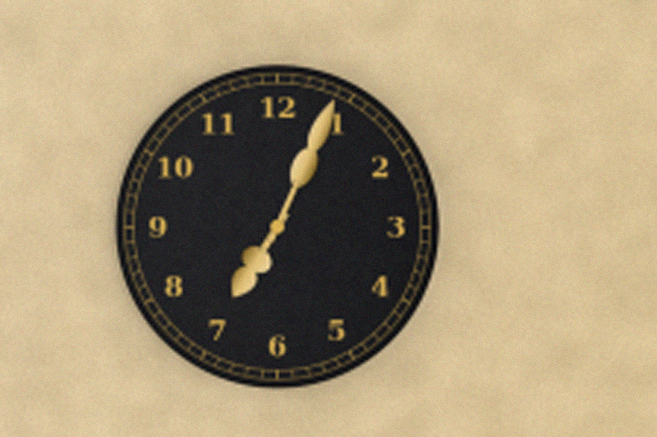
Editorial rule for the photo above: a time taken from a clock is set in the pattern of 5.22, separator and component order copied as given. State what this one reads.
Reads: 7.04
